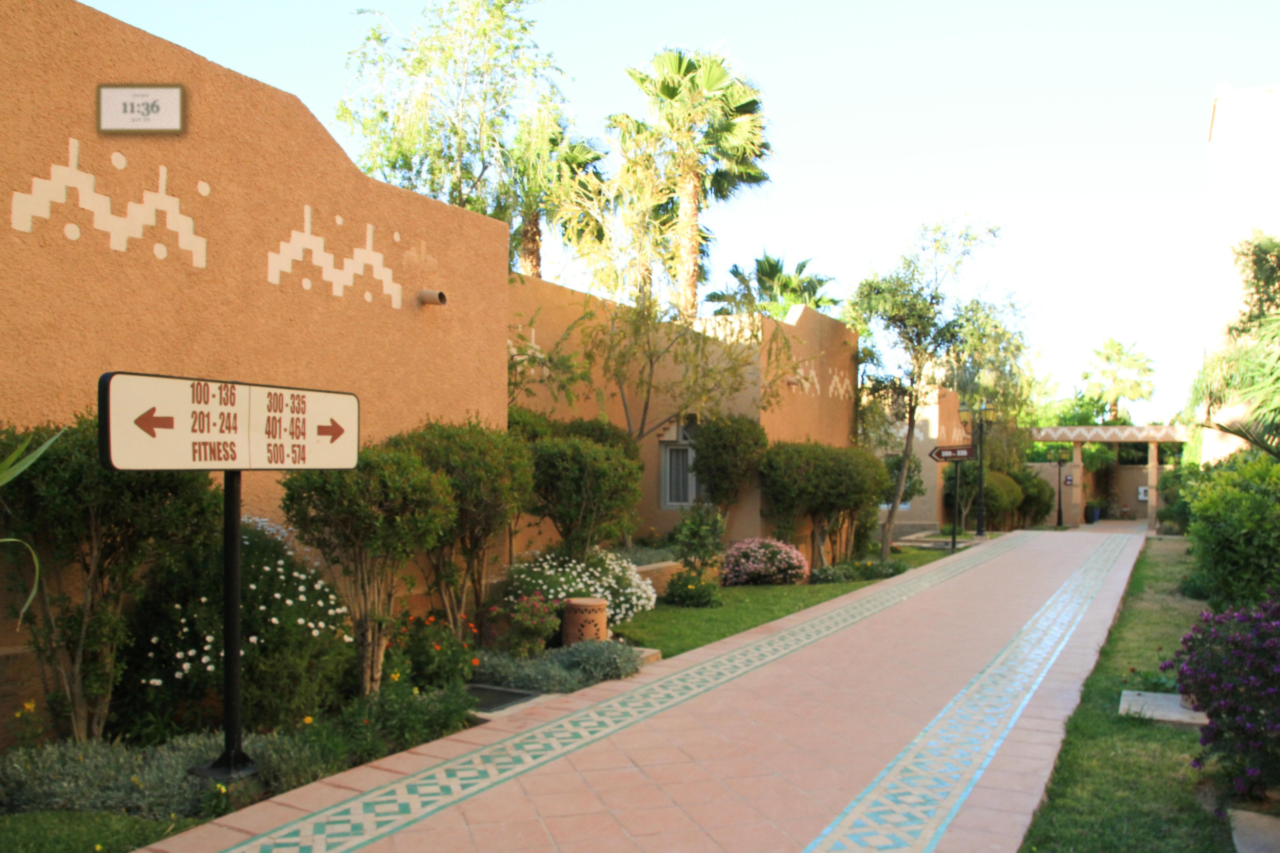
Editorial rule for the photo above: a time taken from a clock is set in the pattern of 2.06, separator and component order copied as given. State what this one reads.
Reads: 11.36
